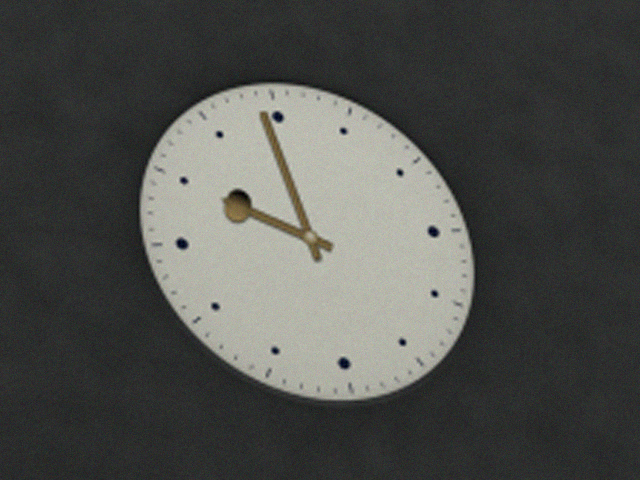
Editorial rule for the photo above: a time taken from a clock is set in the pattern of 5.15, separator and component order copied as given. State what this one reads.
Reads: 9.59
